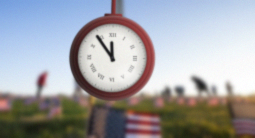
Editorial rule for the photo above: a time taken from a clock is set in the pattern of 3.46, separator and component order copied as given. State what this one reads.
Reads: 11.54
